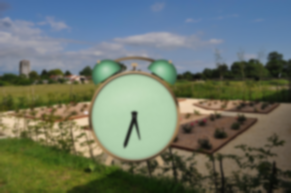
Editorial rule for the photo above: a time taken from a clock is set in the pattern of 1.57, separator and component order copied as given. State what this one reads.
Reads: 5.33
